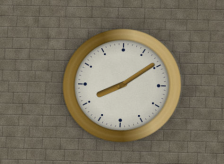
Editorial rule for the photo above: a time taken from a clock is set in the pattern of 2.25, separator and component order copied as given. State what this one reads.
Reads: 8.09
